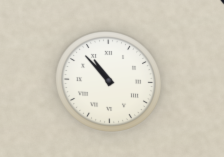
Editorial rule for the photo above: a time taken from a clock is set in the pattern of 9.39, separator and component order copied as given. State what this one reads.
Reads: 10.53
